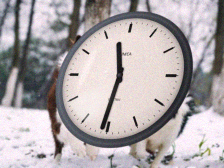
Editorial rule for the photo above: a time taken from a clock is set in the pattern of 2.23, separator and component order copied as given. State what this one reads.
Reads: 11.31
